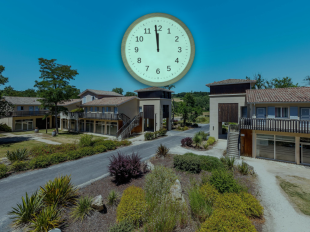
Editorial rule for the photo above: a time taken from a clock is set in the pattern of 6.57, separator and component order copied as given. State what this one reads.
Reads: 11.59
